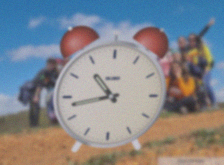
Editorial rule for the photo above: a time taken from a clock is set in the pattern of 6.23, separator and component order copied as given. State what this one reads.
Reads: 10.43
